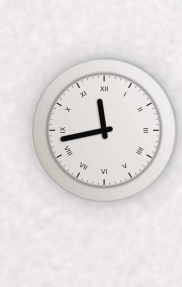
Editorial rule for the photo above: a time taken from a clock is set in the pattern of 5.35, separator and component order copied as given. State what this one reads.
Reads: 11.43
